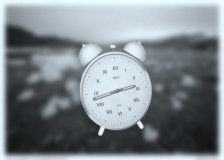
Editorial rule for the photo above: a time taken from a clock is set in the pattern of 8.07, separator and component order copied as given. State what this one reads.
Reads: 2.43
